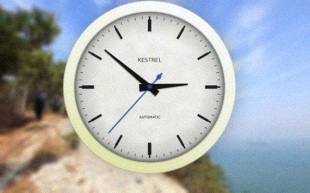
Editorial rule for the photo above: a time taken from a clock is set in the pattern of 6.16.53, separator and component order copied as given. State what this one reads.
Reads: 2.51.37
